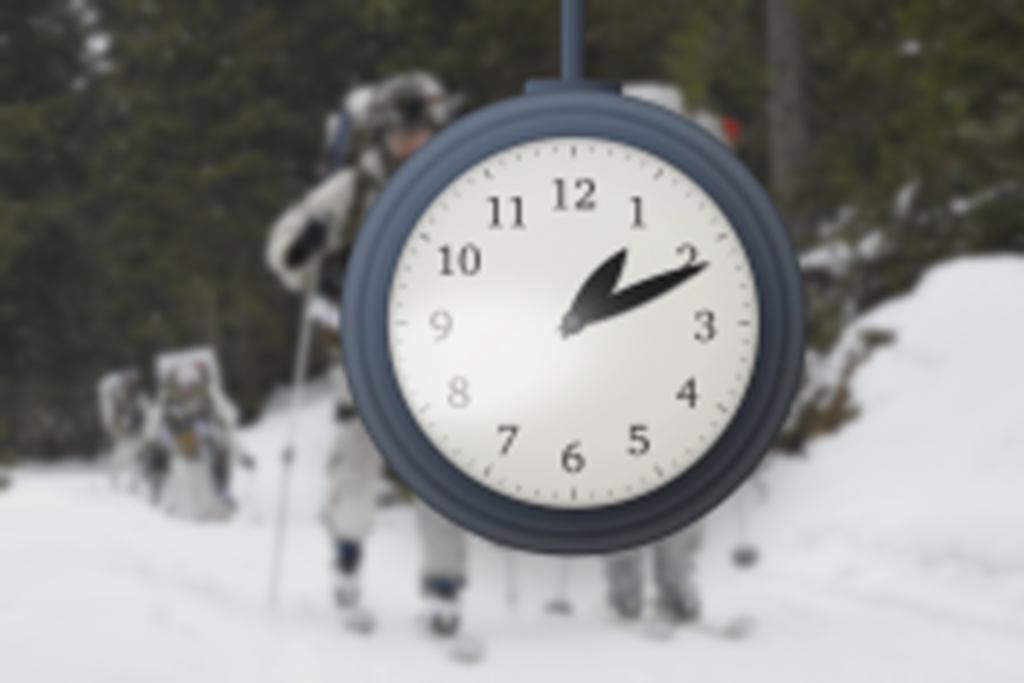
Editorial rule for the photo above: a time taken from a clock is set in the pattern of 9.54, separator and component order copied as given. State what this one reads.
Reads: 1.11
